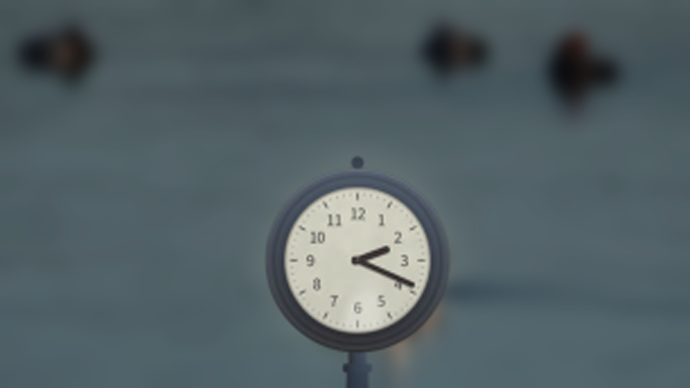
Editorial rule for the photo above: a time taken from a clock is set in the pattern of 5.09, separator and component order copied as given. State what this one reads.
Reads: 2.19
